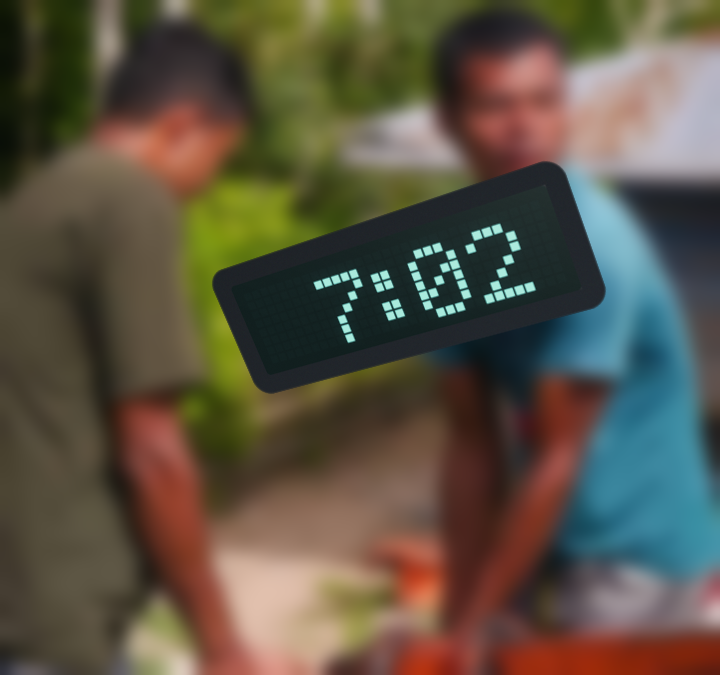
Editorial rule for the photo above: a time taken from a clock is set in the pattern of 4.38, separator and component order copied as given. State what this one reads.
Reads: 7.02
